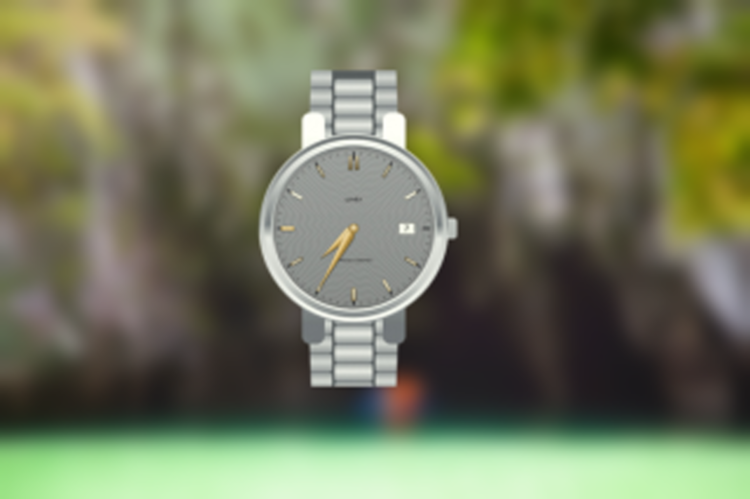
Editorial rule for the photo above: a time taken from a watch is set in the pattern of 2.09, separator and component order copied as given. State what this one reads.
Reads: 7.35
